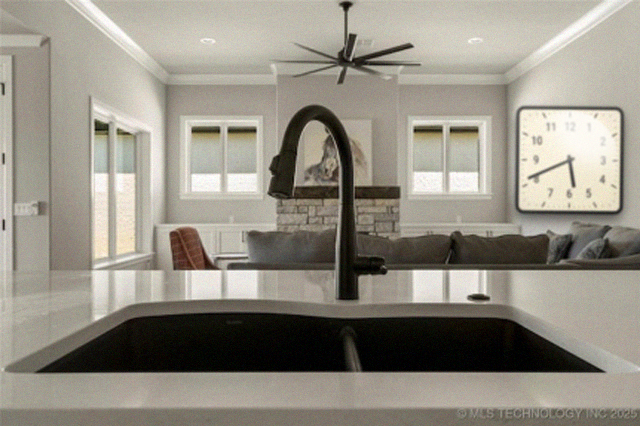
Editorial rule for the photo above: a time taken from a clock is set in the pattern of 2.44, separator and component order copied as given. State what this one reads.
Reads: 5.41
